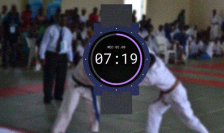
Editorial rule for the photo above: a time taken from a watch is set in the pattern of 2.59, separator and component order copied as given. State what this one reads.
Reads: 7.19
